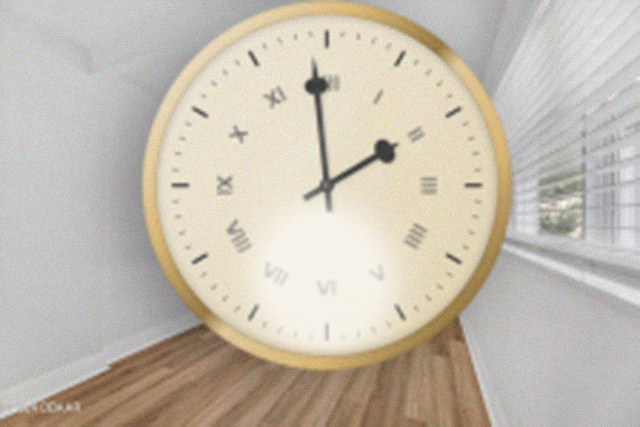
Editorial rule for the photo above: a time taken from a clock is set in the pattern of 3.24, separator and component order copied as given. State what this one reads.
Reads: 1.59
